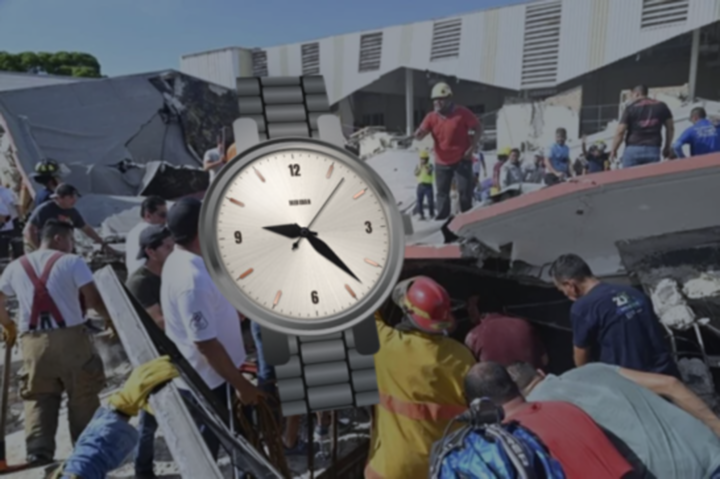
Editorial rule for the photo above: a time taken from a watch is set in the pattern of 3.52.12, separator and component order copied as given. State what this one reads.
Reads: 9.23.07
